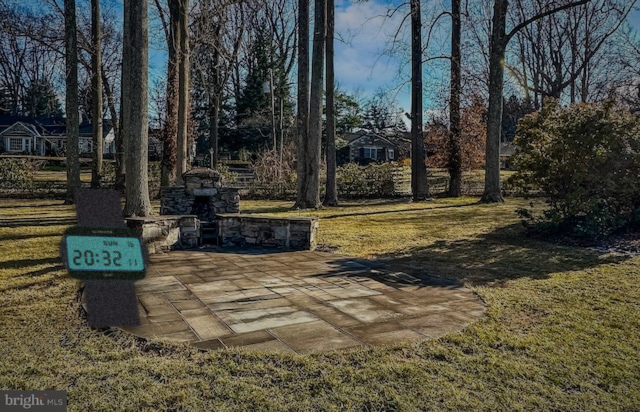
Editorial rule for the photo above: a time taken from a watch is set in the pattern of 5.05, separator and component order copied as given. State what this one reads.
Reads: 20.32
